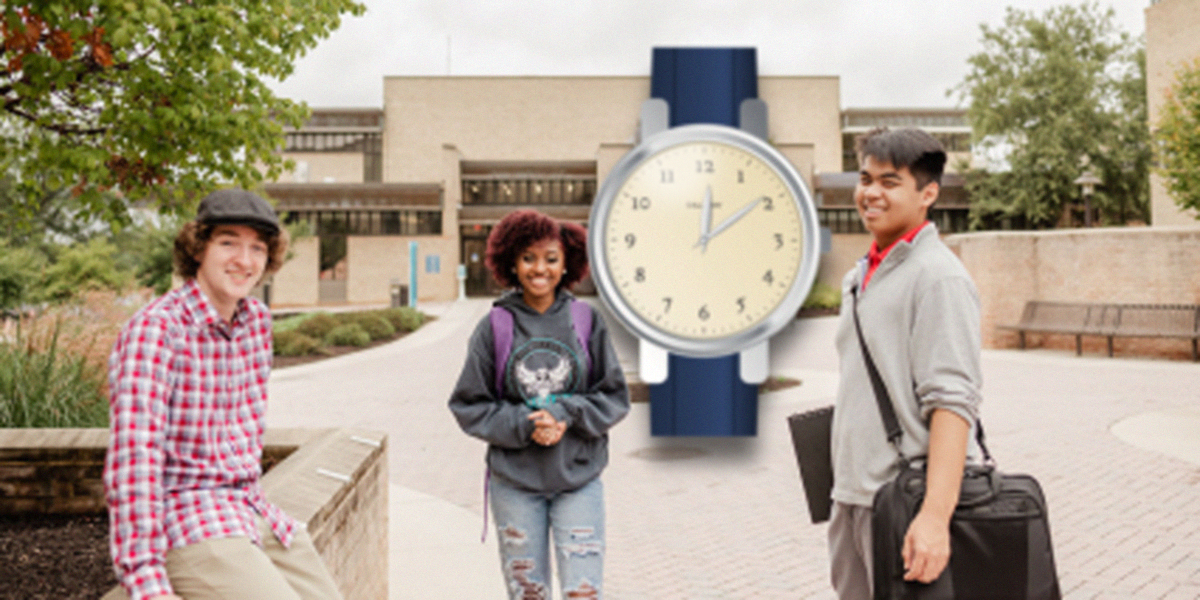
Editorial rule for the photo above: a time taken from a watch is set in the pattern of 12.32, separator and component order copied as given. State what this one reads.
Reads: 12.09
